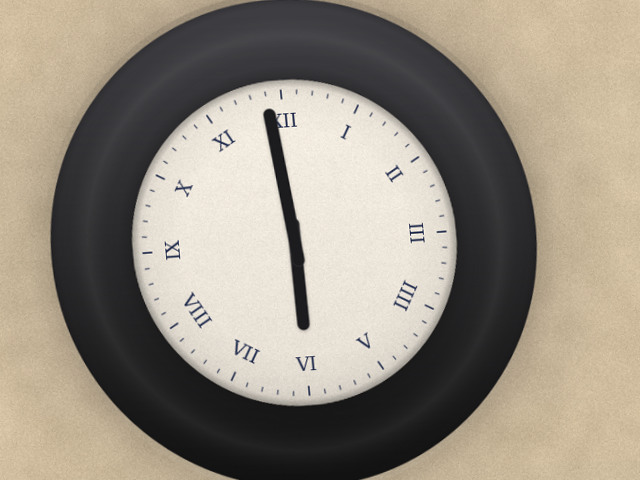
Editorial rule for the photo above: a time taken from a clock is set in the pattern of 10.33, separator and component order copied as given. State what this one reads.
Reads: 5.59
